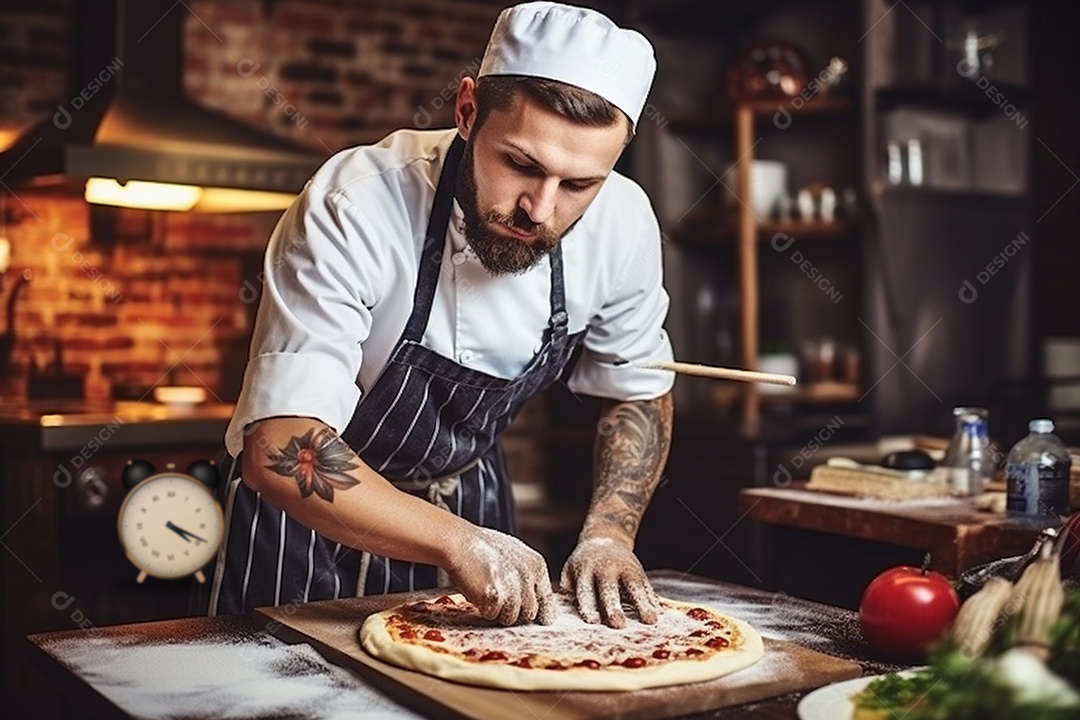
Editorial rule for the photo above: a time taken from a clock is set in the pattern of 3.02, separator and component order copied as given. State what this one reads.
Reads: 4.19
